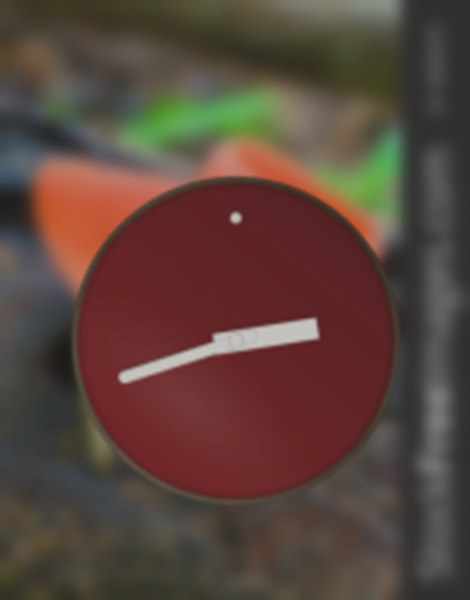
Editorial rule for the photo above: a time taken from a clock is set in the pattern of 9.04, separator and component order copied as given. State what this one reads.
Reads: 2.42
